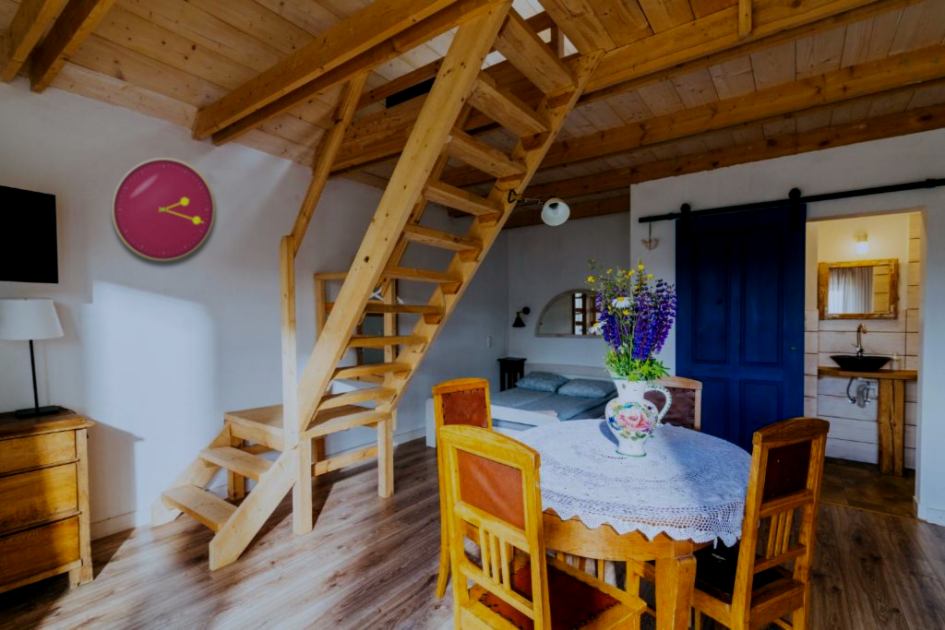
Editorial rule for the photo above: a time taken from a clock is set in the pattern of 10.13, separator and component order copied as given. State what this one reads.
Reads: 2.18
